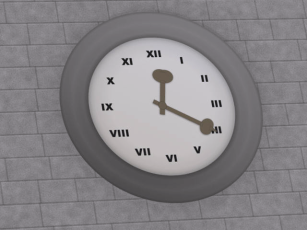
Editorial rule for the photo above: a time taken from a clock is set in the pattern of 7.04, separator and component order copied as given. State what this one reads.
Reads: 12.20
